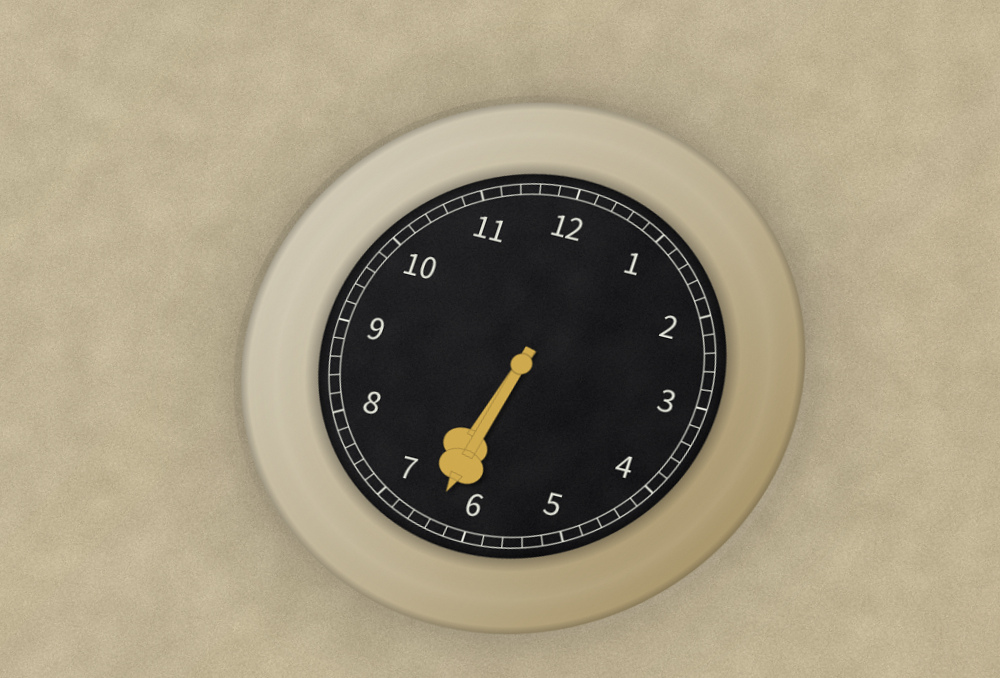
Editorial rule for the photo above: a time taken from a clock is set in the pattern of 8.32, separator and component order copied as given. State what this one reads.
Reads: 6.32
